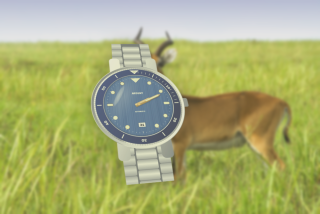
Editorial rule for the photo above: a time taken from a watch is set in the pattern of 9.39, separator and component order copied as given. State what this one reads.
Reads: 2.11
